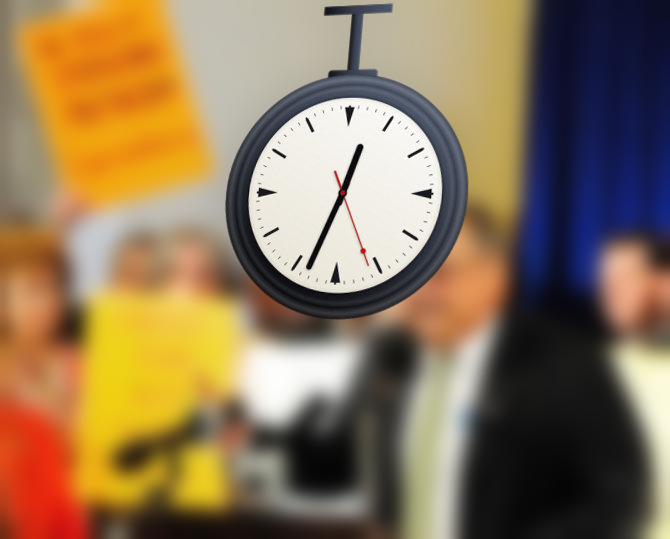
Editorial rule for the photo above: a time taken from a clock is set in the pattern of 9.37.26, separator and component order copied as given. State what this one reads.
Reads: 12.33.26
